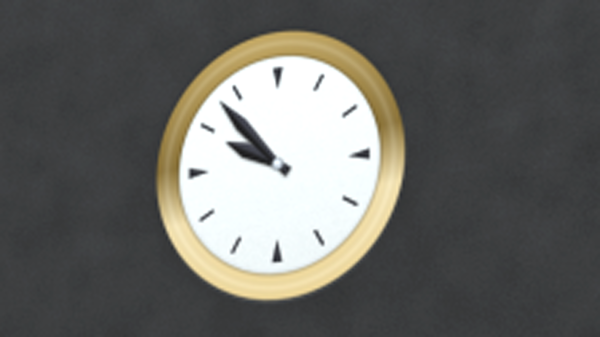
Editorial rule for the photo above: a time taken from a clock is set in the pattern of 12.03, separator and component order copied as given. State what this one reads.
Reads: 9.53
